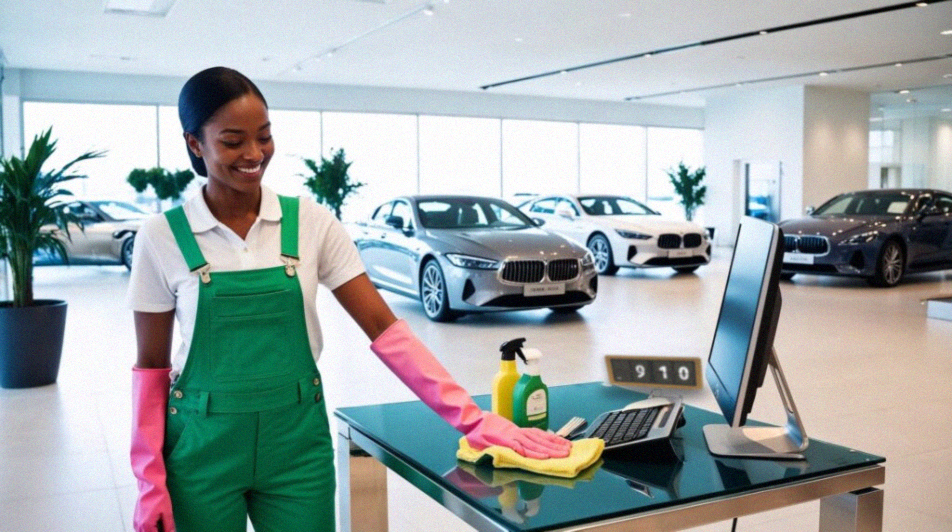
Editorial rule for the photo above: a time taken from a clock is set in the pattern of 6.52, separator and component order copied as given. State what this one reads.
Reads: 9.10
